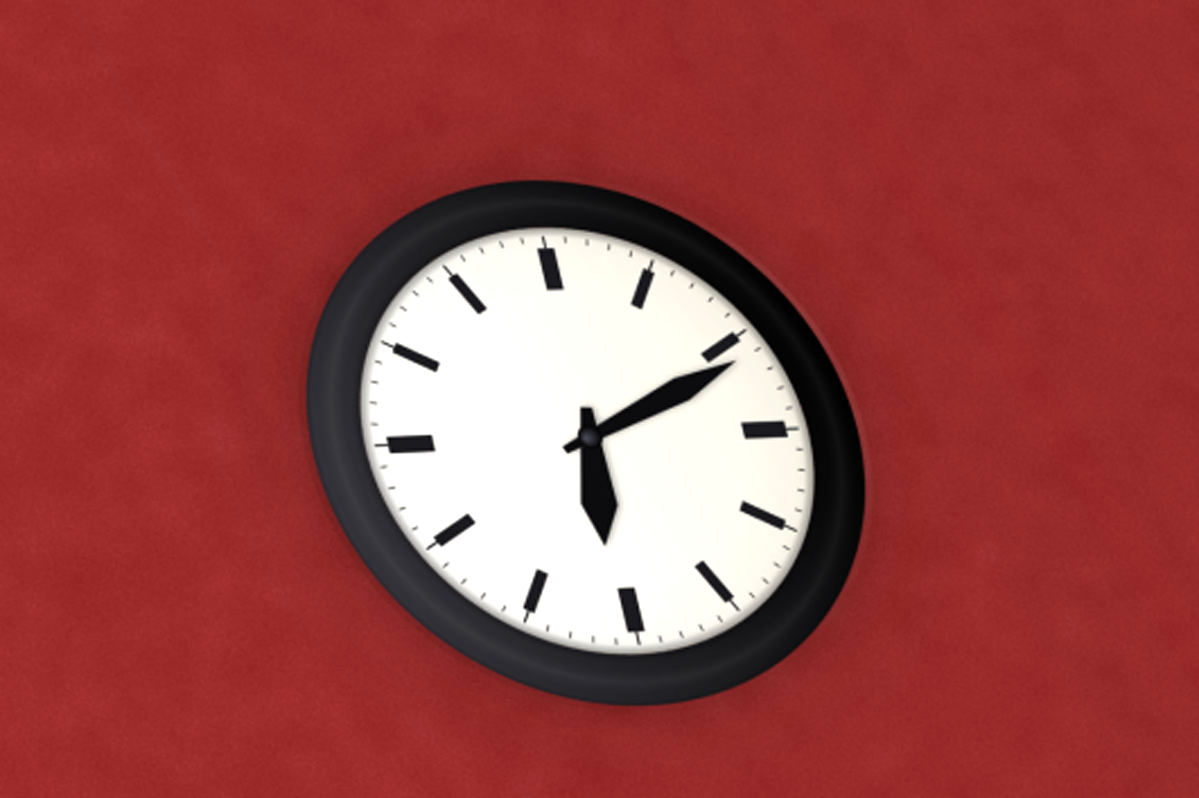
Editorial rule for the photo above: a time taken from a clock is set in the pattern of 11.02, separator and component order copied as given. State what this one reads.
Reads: 6.11
